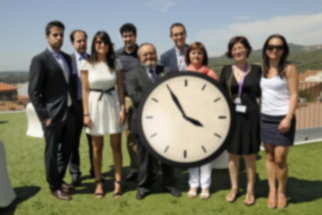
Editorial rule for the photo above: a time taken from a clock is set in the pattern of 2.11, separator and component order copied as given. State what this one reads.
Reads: 3.55
